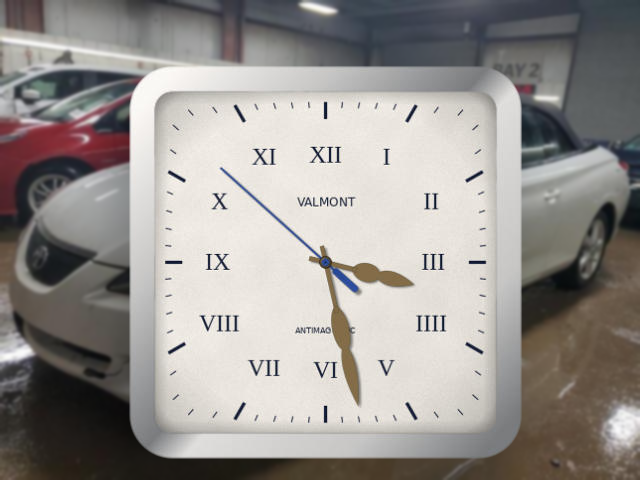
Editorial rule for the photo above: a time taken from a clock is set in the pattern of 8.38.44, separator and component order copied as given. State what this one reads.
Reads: 3.27.52
